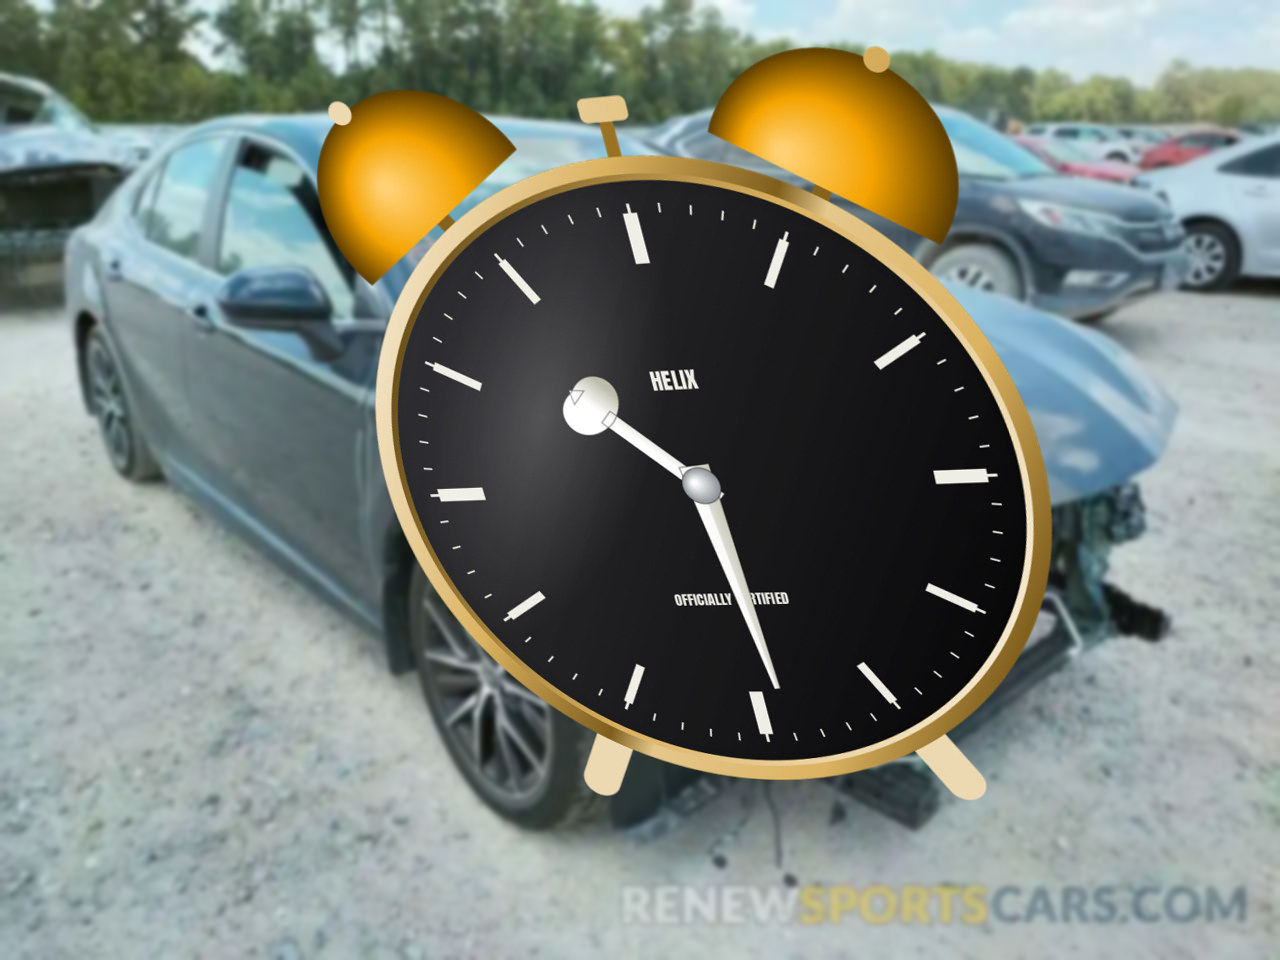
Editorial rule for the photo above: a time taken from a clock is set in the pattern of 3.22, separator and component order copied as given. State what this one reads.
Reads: 10.29
